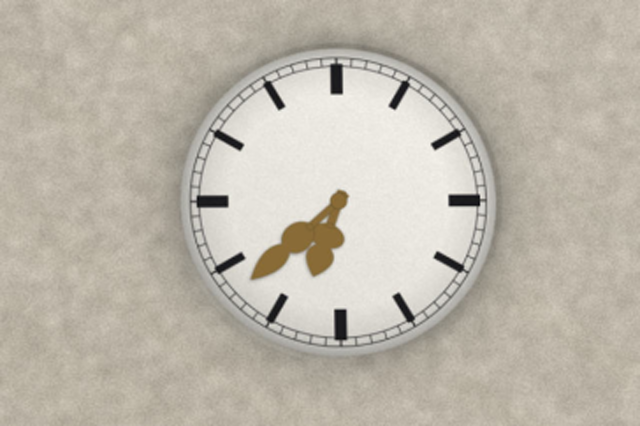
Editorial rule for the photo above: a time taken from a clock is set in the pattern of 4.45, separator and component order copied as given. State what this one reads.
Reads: 6.38
